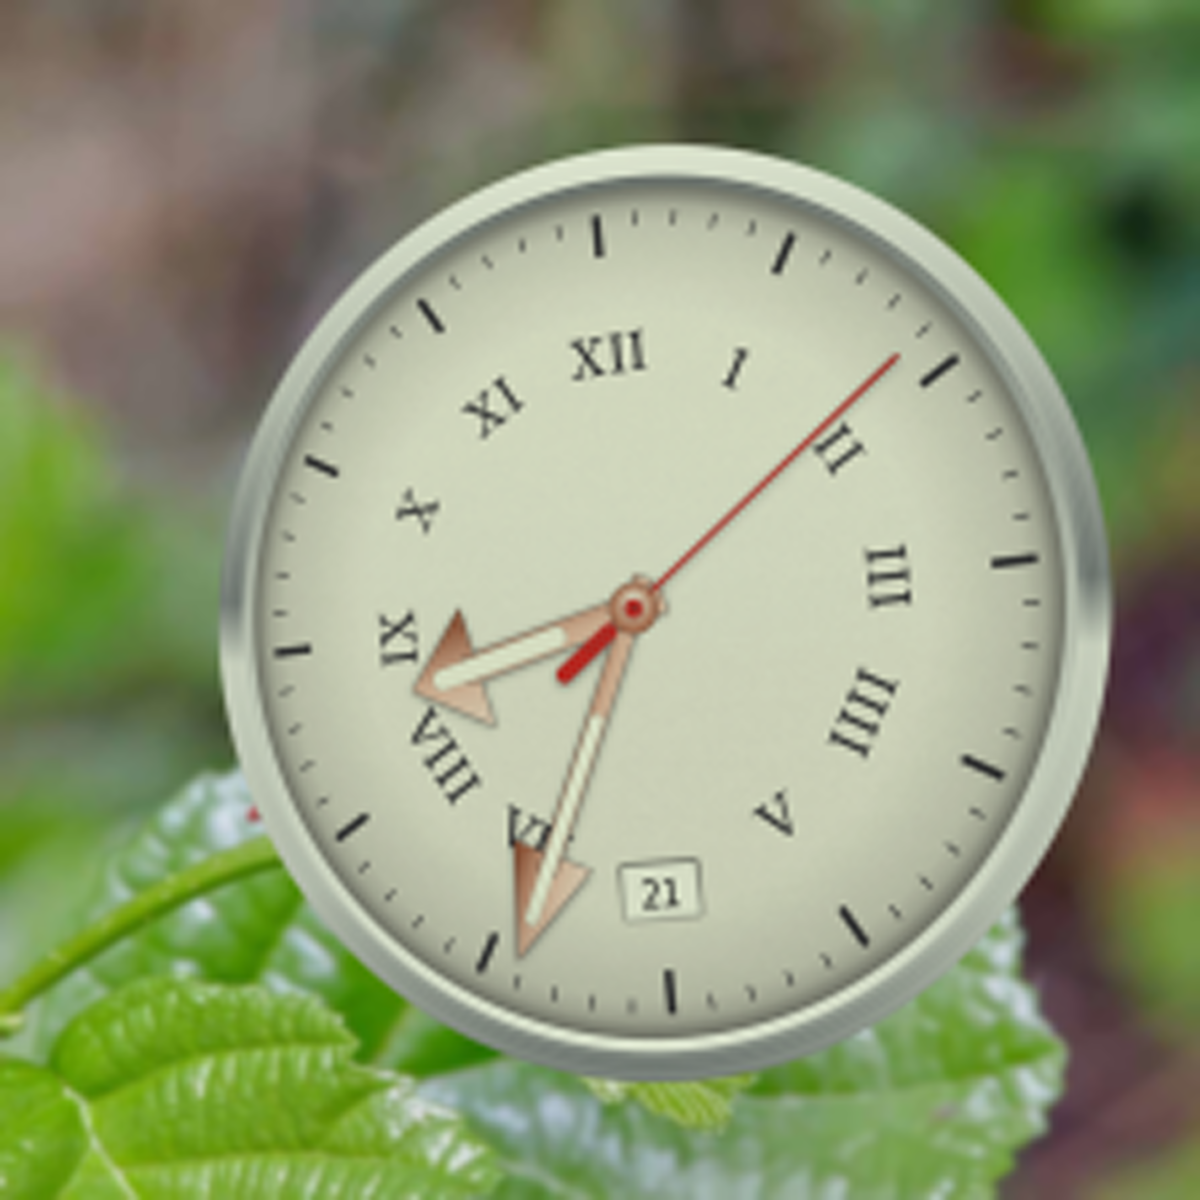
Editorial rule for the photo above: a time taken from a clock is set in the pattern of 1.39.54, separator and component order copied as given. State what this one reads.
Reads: 8.34.09
